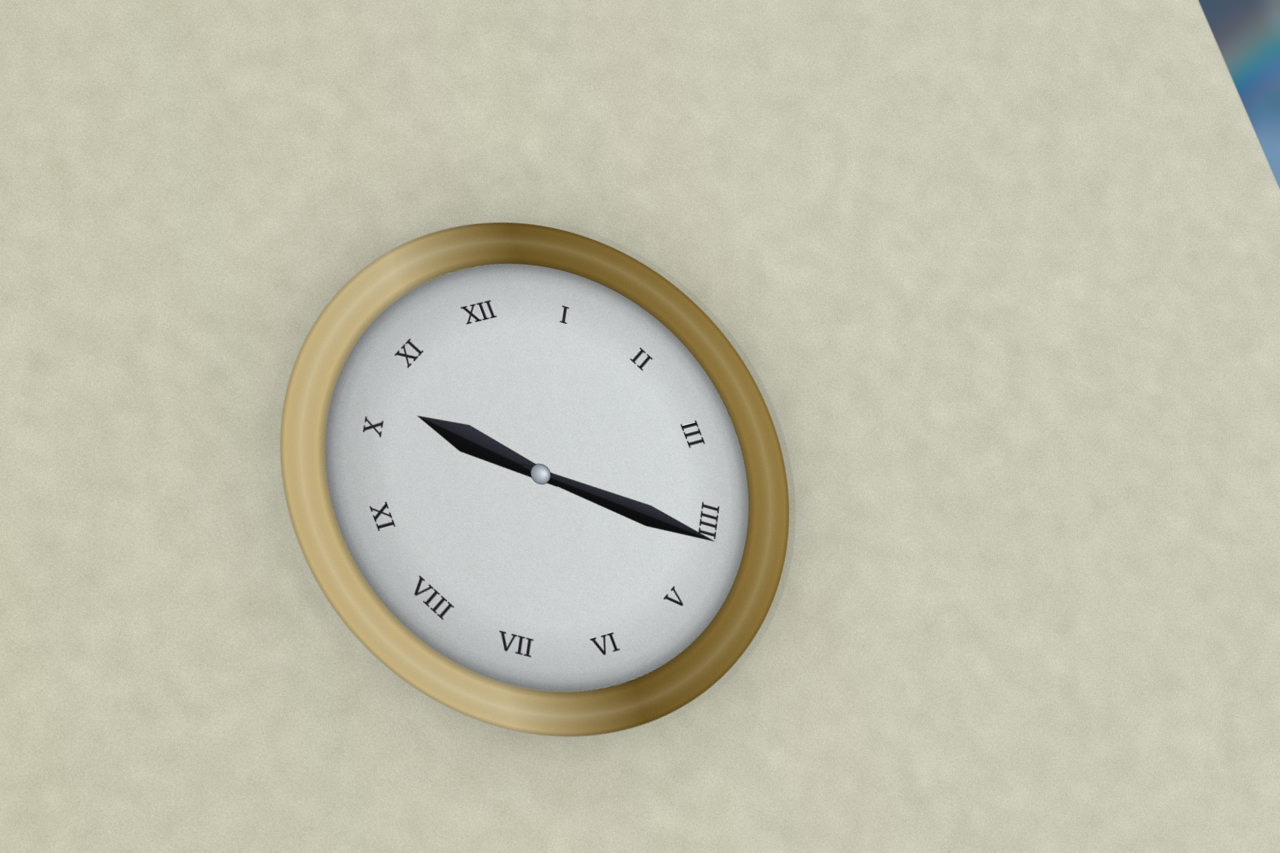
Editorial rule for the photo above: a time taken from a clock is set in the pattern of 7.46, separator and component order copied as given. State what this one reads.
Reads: 10.21
